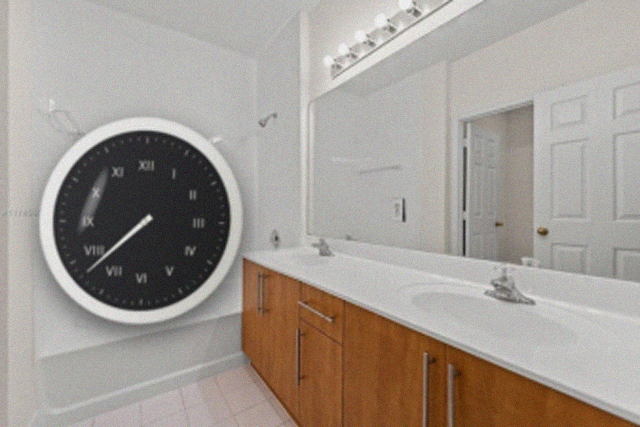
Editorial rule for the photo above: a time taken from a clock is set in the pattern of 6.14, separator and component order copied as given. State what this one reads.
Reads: 7.38
